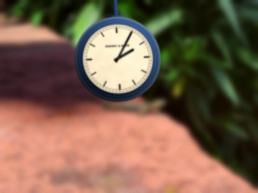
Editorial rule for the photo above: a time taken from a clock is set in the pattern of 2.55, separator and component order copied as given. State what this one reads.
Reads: 2.05
